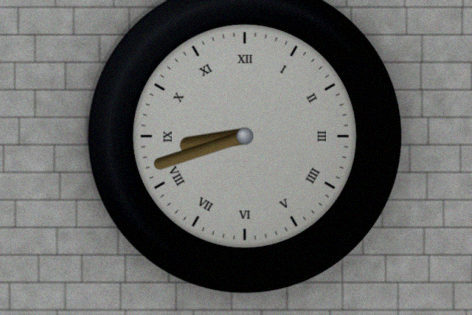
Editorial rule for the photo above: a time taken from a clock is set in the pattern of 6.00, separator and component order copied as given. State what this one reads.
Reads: 8.42
